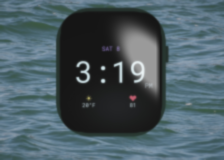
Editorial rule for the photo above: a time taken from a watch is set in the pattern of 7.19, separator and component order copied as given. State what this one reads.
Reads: 3.19
